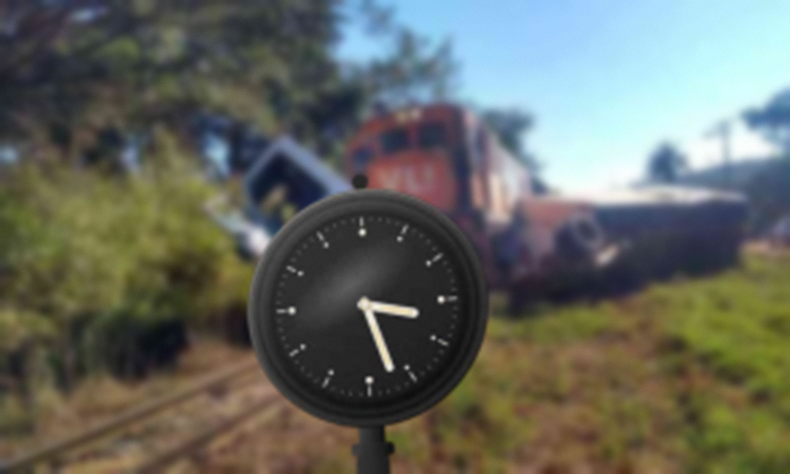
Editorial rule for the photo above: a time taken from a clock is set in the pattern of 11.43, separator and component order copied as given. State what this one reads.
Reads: 3.27
